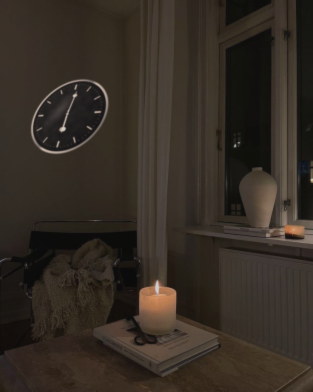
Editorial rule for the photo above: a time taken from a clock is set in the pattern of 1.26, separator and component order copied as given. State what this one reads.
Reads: 6.01
